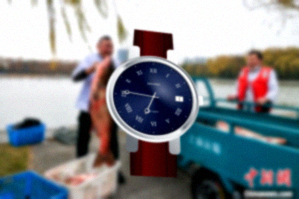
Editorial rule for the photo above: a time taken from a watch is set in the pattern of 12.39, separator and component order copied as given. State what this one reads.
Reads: 6.46
